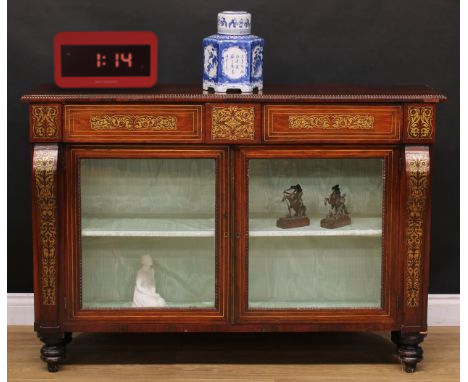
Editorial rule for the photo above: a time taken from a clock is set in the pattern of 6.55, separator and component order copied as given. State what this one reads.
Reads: 1.14
